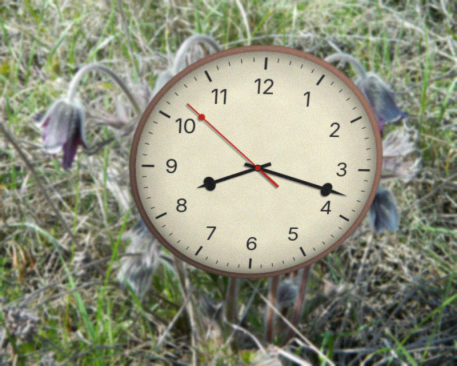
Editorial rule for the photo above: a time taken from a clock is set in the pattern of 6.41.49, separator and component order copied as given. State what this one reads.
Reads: 8.17.52
